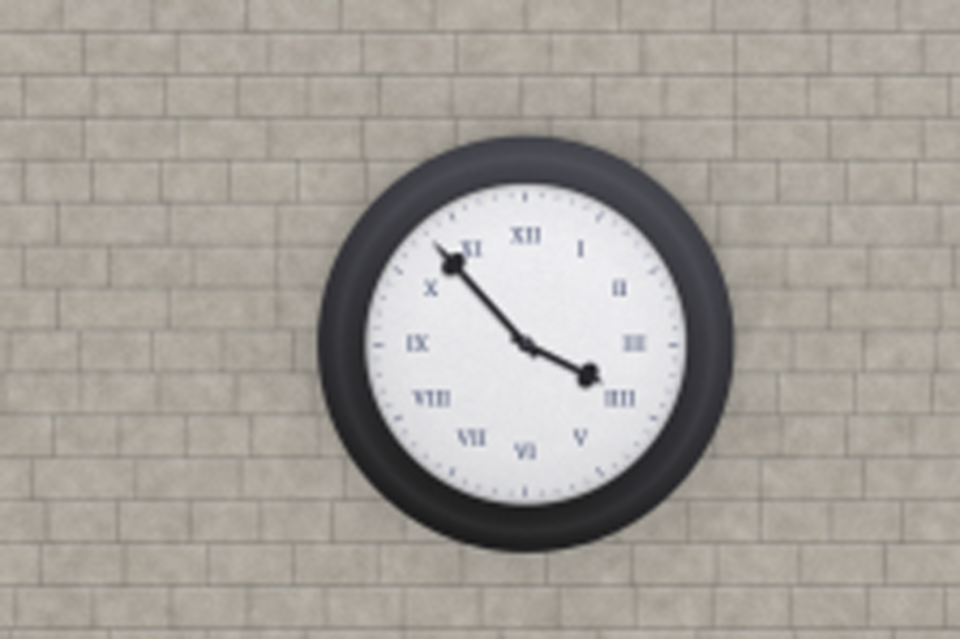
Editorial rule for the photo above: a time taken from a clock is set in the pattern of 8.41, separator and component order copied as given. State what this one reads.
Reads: 3.53
